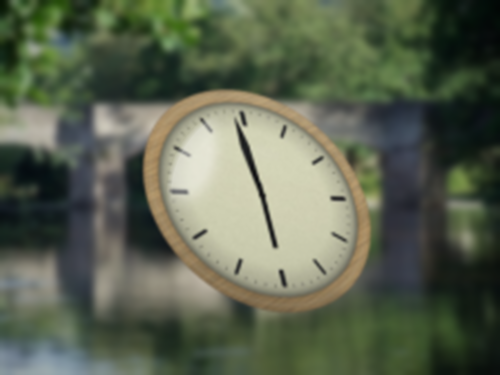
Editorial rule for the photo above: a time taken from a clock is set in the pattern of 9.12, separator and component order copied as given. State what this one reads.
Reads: 5.59
